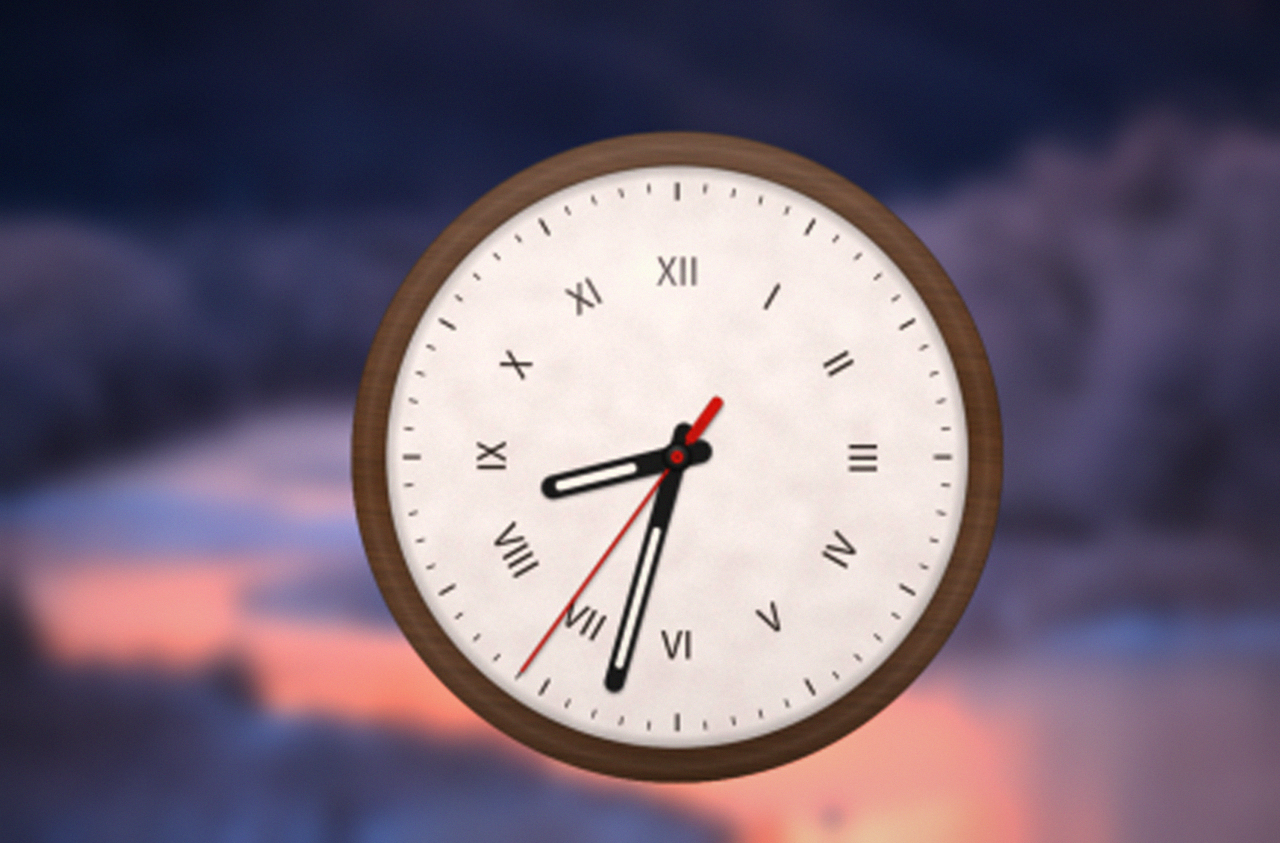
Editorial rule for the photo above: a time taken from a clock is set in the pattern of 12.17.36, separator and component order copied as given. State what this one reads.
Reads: 8.32.36
